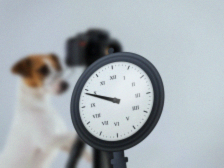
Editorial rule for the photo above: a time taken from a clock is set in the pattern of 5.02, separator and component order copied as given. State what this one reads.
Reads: 9.49
